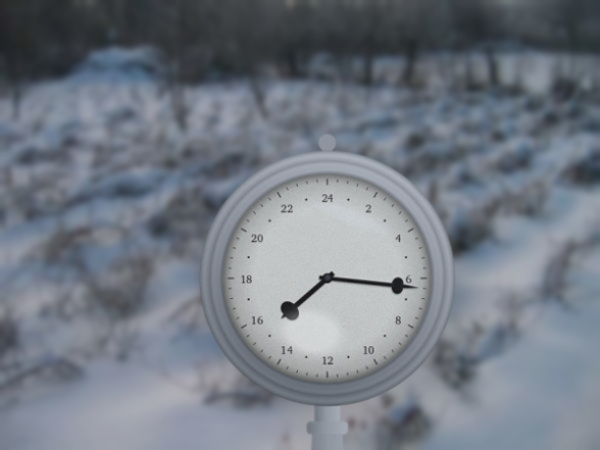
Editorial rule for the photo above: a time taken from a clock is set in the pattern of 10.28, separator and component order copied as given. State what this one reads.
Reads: 15.16
